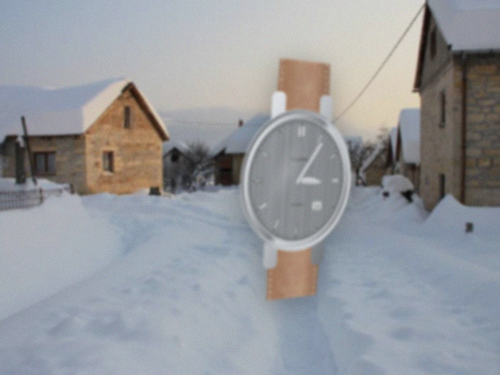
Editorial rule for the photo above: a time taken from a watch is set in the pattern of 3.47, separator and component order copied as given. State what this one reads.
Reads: 3.06
